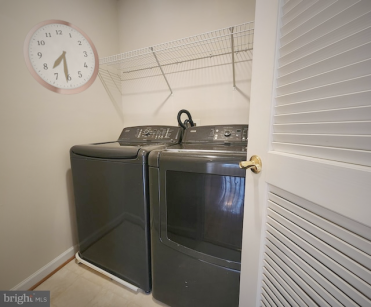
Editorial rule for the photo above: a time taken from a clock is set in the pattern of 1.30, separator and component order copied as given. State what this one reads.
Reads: 7.31
